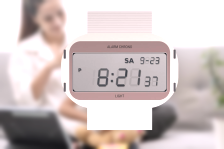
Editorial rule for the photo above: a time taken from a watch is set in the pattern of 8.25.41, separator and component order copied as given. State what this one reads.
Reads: 8.21.37
